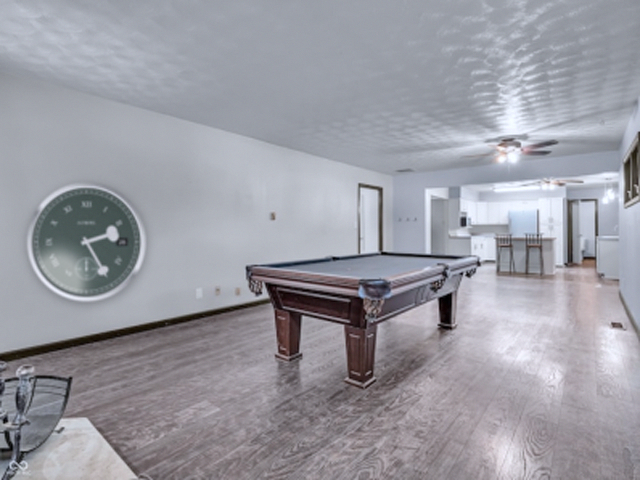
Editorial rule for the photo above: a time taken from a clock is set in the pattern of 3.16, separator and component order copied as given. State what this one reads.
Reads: 2.25
